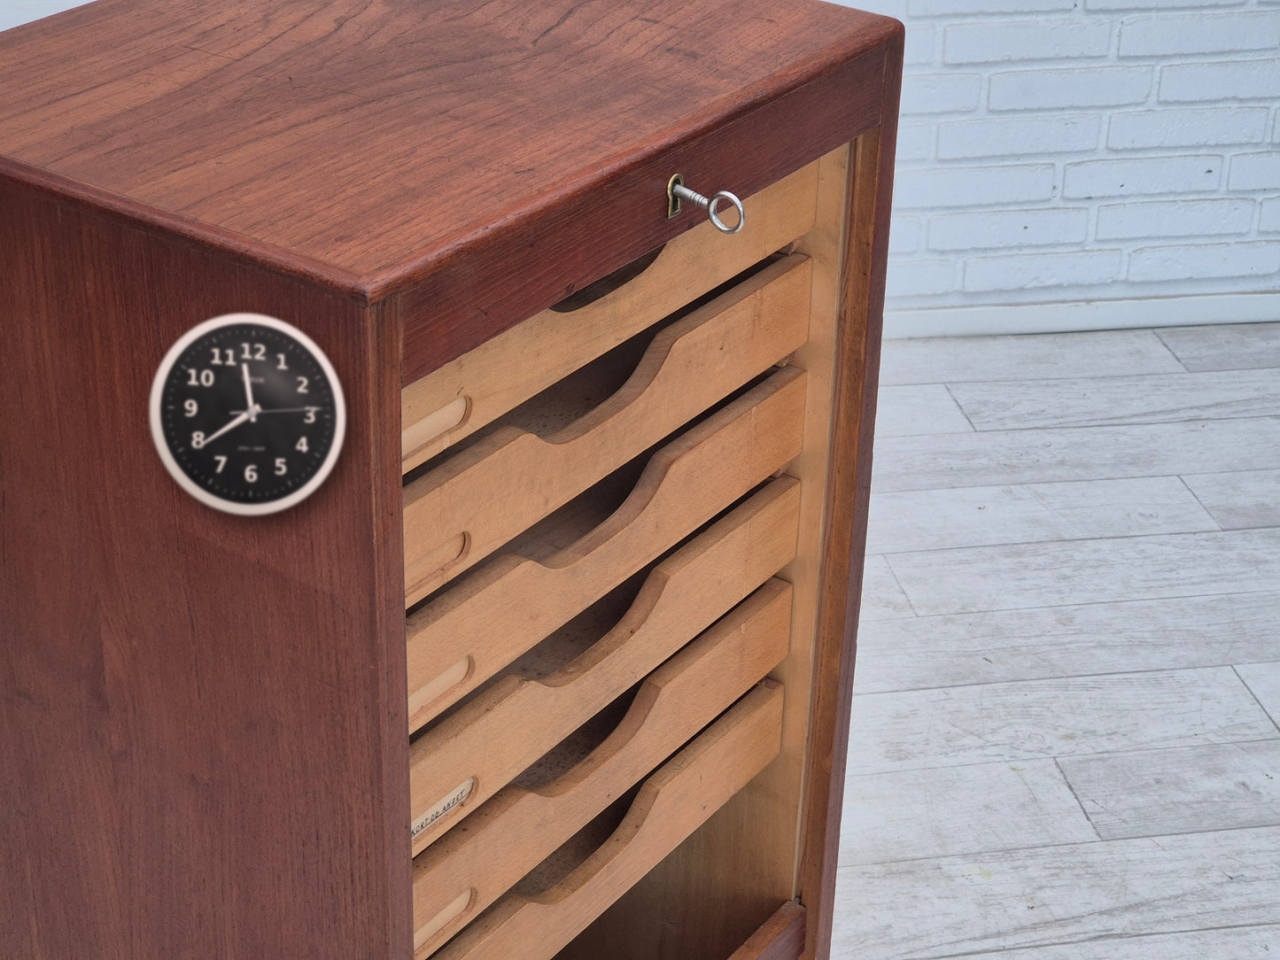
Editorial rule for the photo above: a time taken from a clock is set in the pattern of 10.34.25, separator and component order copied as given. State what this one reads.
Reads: 11.39.14
